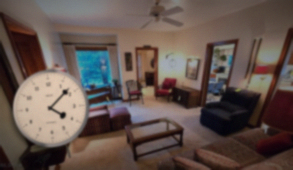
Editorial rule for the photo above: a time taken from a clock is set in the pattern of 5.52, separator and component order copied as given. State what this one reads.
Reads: 4.08
